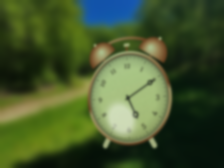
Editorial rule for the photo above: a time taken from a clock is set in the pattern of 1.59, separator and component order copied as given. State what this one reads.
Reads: 5.10
